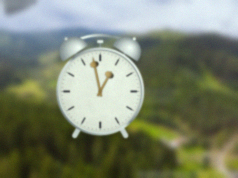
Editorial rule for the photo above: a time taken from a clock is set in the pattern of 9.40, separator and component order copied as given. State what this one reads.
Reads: 12.58
